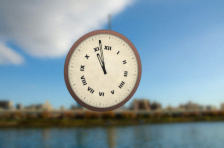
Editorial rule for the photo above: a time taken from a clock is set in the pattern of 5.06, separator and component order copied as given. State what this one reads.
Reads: 10.57
